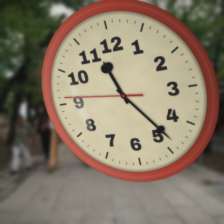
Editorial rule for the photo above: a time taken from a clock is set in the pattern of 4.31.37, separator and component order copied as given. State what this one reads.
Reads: 11.23.46
